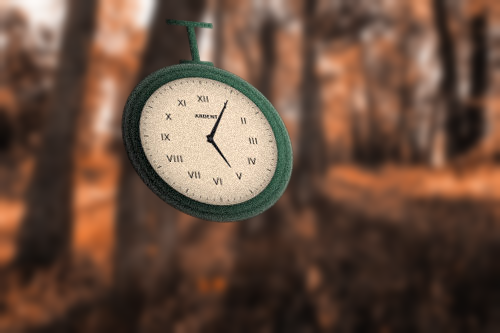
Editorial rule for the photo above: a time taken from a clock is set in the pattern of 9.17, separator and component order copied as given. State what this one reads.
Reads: 5.05
